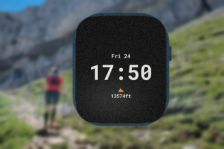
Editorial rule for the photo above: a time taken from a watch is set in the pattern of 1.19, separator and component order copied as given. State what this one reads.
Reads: 17.50
